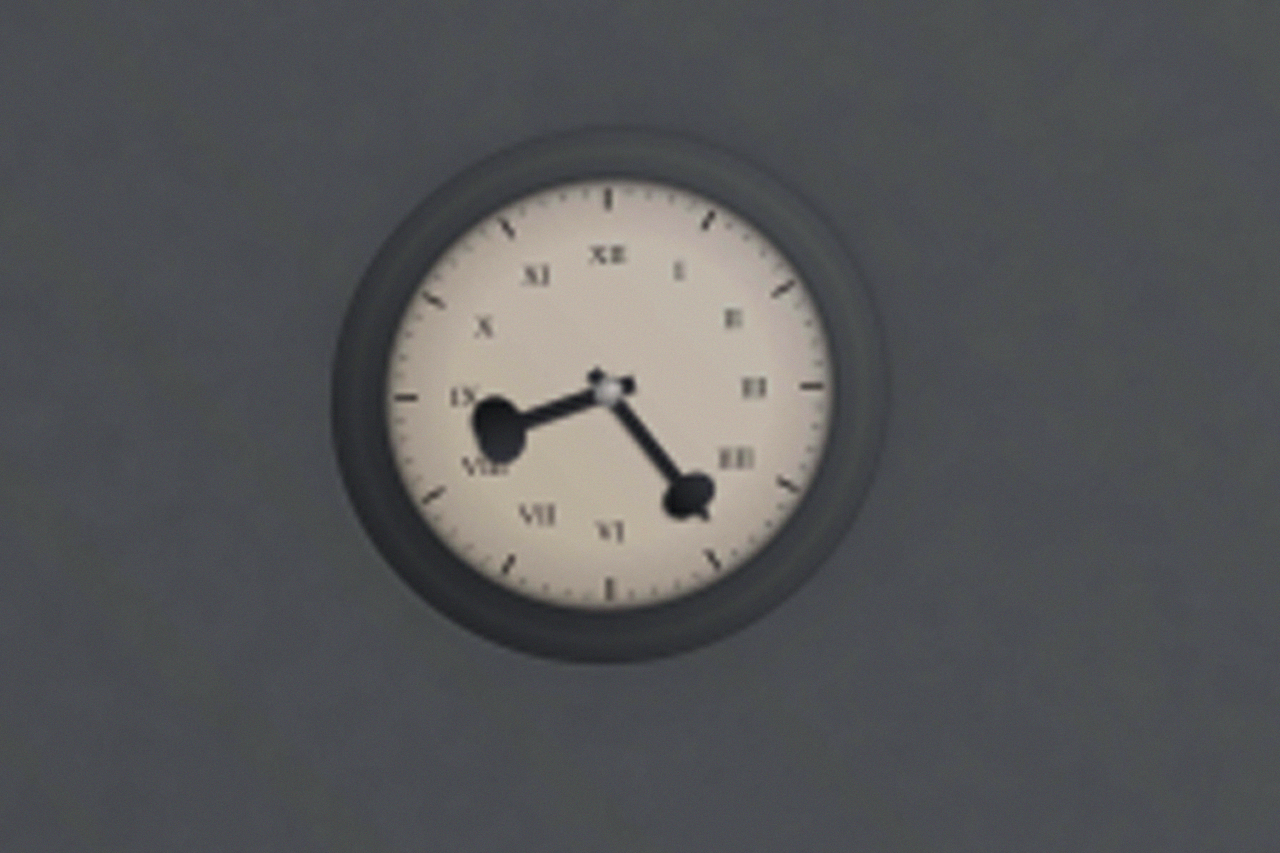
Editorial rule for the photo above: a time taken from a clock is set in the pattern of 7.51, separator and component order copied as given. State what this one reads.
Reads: 8.24
